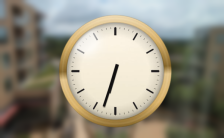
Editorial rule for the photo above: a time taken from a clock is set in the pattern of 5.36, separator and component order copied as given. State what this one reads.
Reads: 6.33
